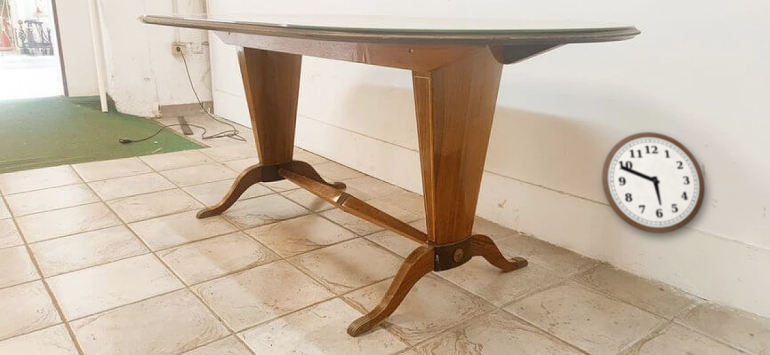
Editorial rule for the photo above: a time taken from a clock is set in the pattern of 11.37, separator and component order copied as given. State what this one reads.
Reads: 5.49
